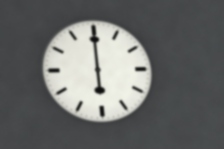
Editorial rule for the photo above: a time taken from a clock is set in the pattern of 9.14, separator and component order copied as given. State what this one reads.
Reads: 6.00
